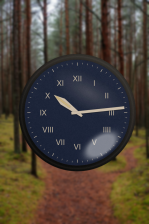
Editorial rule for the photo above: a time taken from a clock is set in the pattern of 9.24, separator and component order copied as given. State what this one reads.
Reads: 10.14
